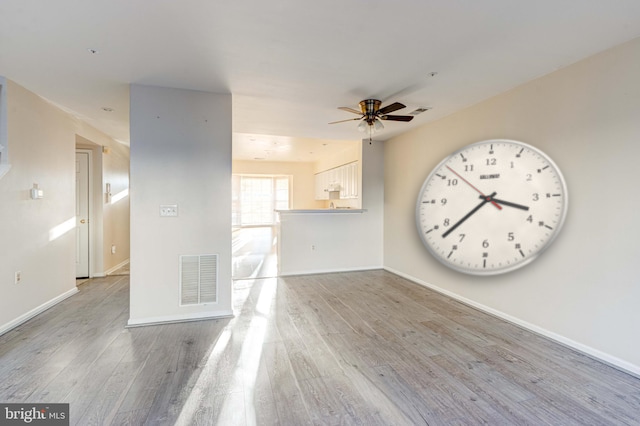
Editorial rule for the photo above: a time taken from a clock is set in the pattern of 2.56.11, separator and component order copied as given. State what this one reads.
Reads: 3.37.52
